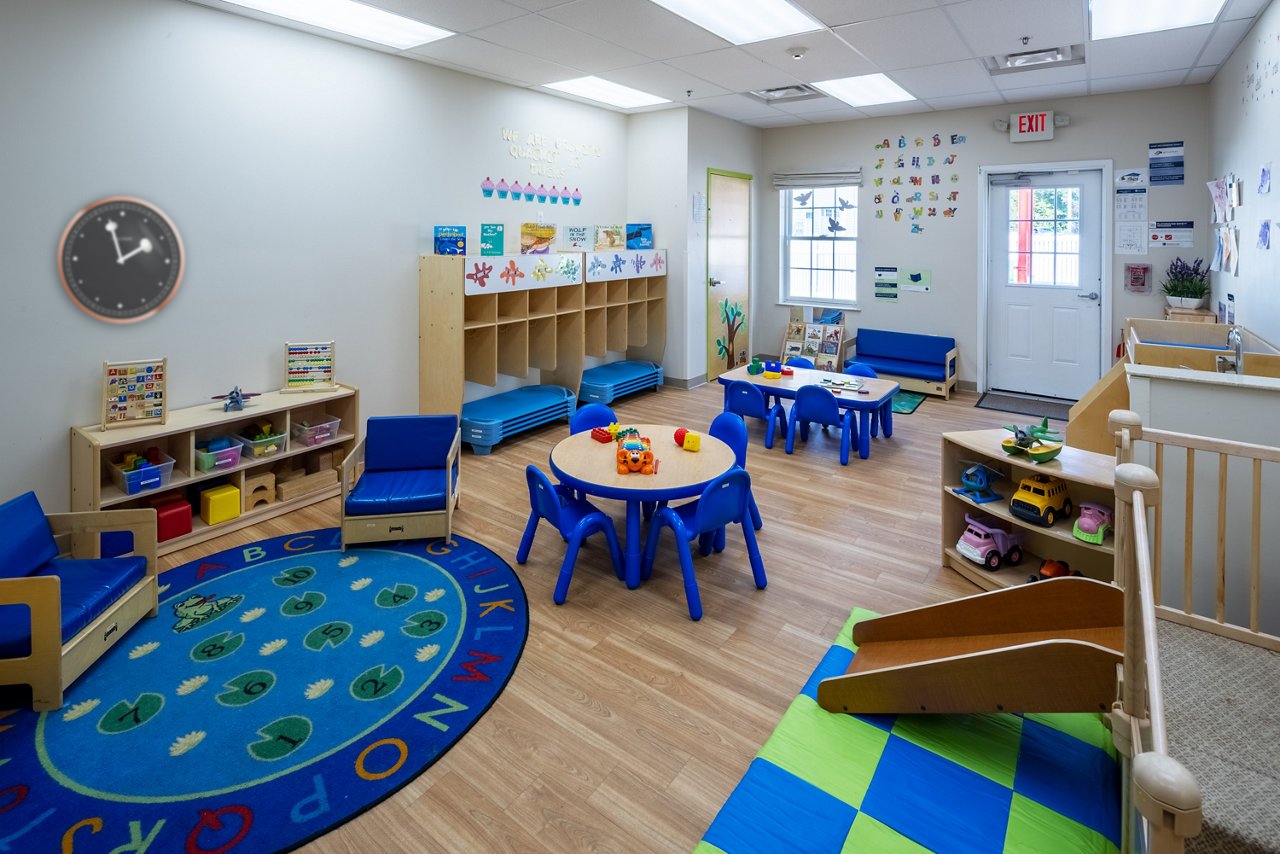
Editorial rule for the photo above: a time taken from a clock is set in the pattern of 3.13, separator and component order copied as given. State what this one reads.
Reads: 1.57
